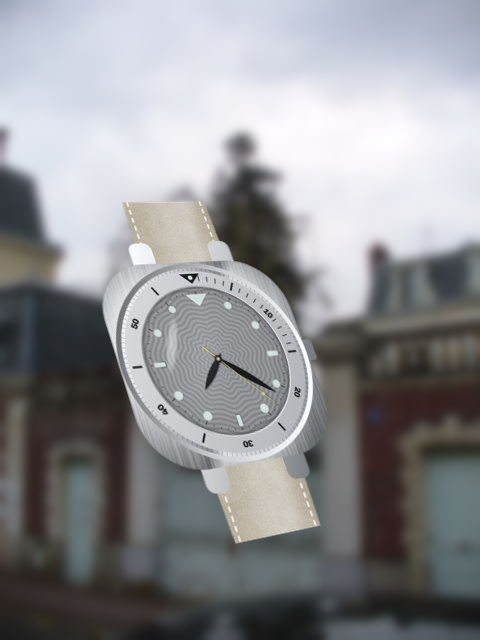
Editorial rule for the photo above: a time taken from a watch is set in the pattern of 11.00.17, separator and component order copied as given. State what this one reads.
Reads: 7.21.23
